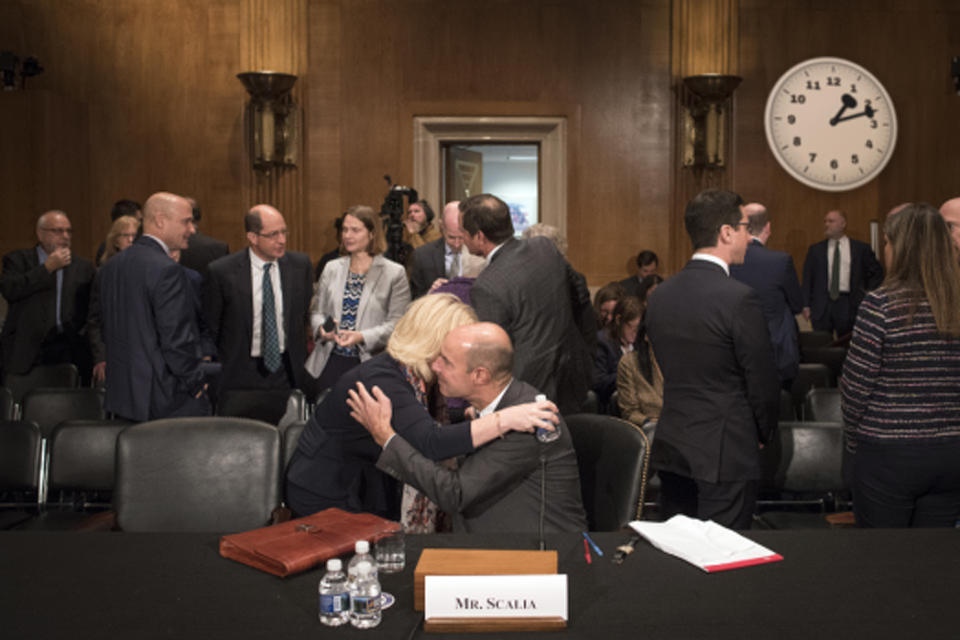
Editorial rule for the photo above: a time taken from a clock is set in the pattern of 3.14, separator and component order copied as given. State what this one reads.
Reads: 1.12
